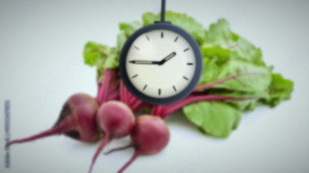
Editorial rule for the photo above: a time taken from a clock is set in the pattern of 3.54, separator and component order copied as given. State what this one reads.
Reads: 1.45
